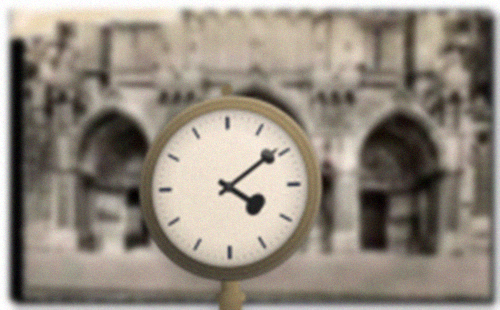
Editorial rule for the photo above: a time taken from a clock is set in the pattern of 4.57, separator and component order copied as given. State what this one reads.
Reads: 4.09
